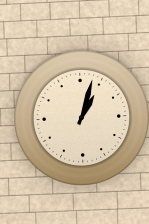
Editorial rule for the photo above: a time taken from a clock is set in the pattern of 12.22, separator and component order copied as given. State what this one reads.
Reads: 1.03
